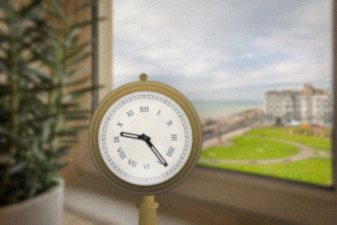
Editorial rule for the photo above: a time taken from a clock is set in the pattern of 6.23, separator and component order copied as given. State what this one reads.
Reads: 9.24
